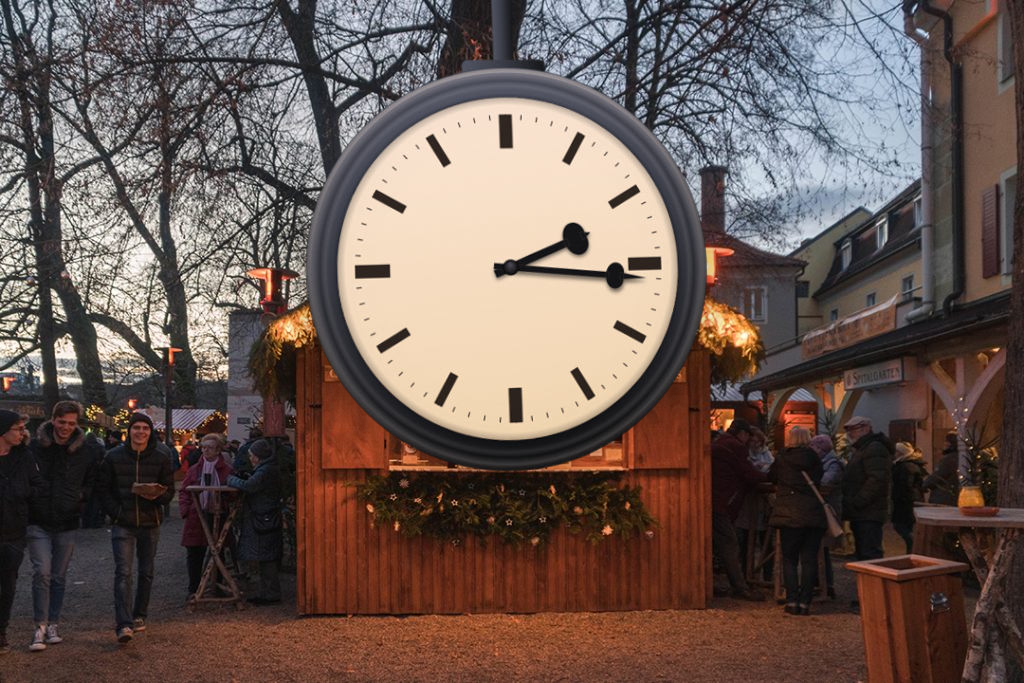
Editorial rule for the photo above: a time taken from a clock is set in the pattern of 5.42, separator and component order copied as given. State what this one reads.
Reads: 2.16
